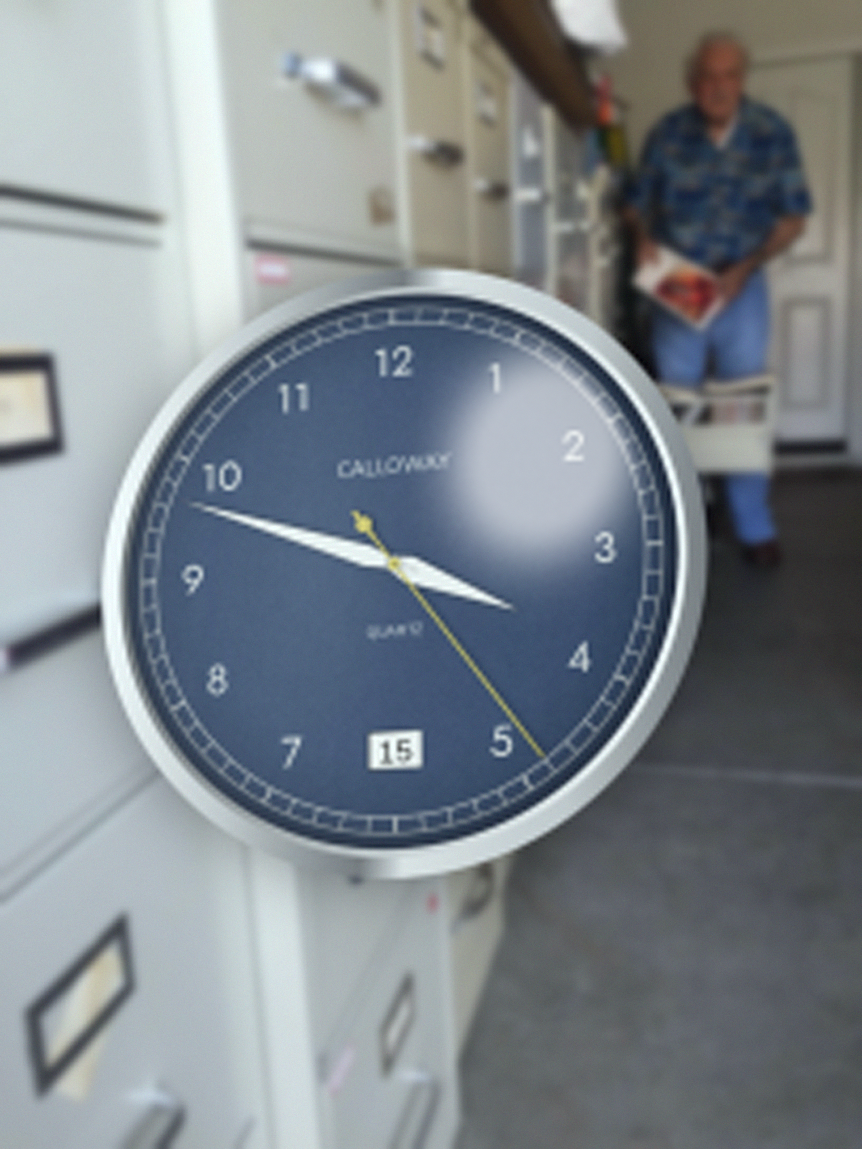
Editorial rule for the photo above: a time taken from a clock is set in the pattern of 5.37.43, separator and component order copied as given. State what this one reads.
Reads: 3.48.24
